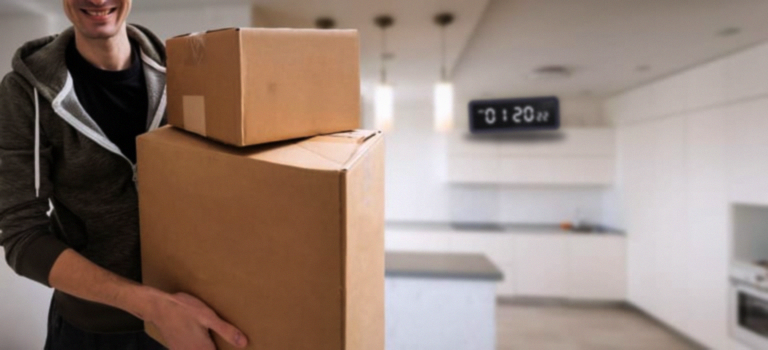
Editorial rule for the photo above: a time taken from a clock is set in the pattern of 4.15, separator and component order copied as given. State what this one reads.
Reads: 1.20
